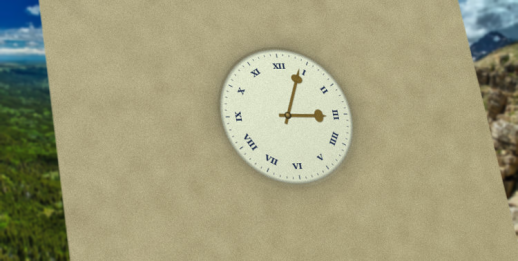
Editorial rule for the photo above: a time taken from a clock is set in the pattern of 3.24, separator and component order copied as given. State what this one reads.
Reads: 3.04
